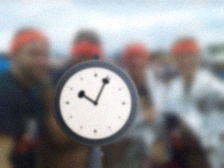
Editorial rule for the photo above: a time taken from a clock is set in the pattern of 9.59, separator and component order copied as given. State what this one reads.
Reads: 10.04
